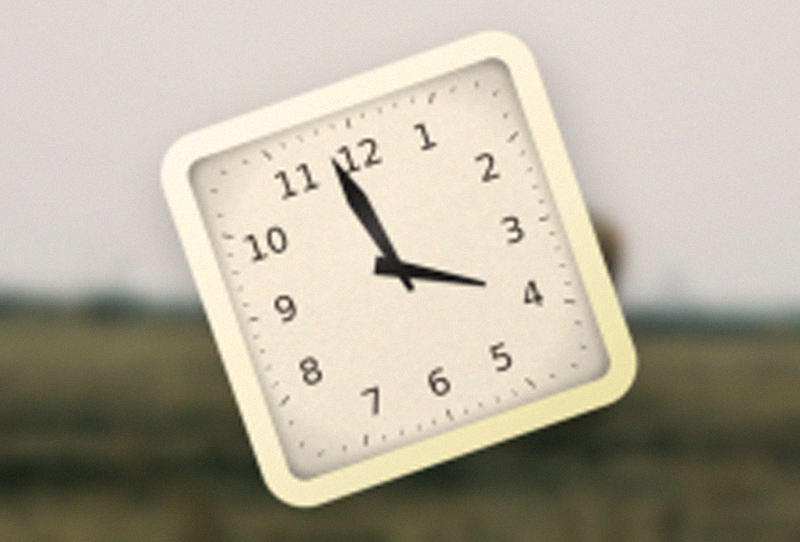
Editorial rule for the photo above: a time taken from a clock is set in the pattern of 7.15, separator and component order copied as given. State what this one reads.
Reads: 3.58
